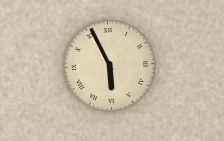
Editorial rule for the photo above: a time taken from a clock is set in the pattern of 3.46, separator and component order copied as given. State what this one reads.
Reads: 5.56
